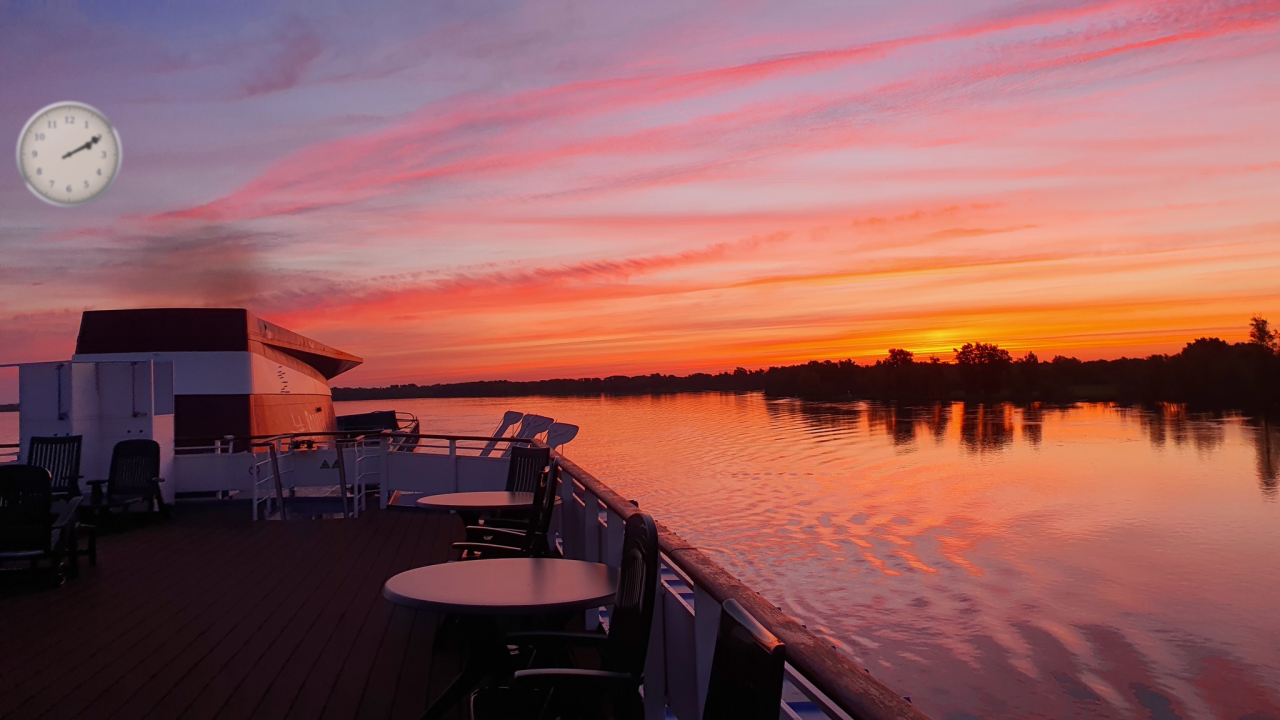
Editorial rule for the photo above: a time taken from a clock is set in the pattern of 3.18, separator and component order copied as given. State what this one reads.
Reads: 2.10
